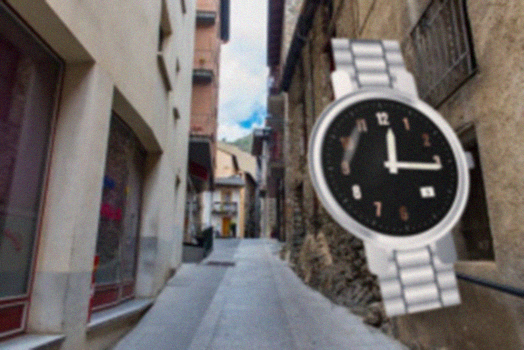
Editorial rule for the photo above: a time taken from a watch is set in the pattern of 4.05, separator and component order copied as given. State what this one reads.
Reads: 12.16
